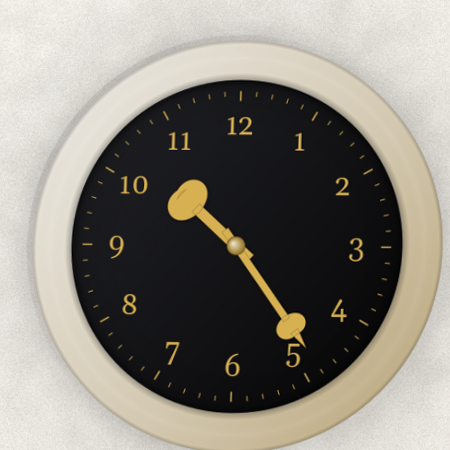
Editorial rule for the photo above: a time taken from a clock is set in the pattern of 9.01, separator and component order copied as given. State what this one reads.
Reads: 10.24
